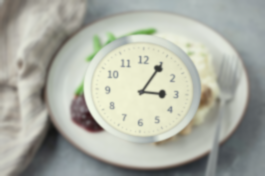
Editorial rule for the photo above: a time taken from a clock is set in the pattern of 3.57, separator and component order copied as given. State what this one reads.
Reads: 3.05
